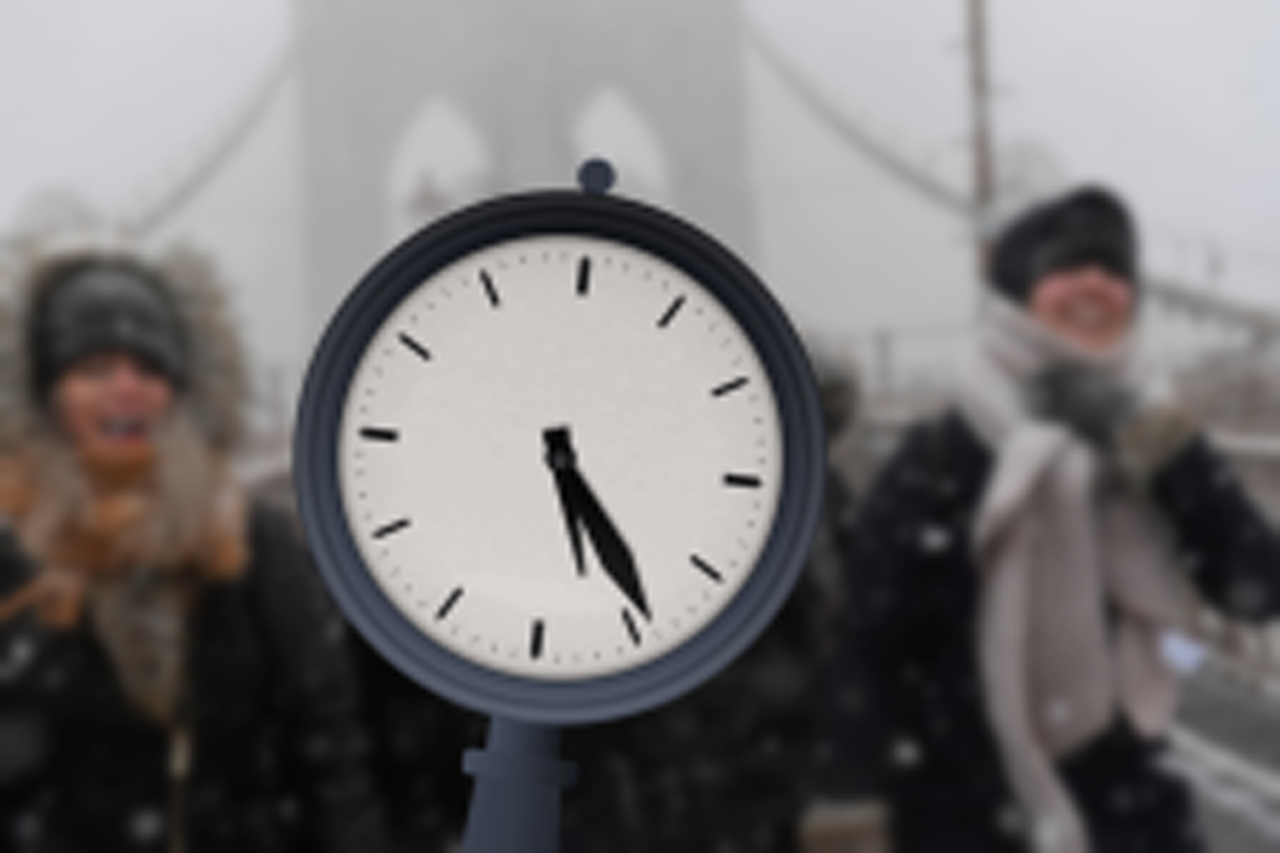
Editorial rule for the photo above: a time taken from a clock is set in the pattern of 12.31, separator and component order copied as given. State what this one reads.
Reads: 5.24
